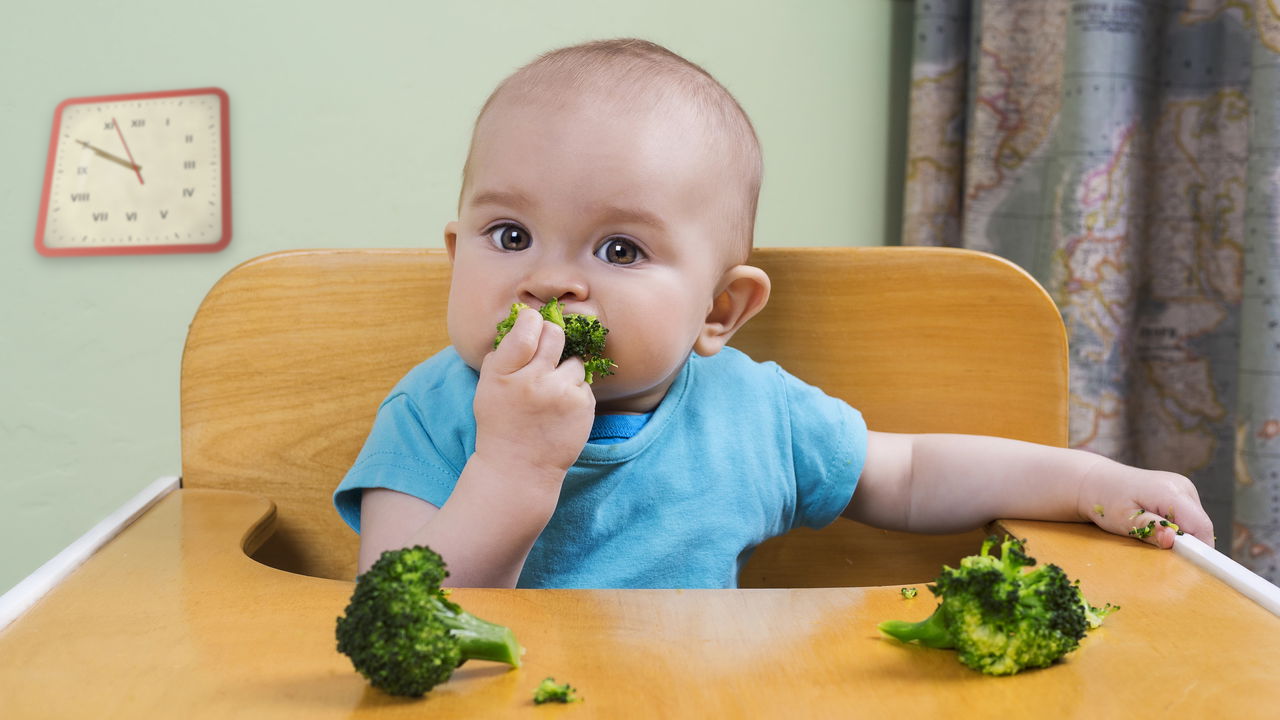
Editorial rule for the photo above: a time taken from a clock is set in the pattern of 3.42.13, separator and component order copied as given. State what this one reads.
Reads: 9.49.56
